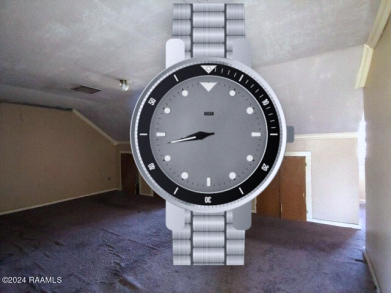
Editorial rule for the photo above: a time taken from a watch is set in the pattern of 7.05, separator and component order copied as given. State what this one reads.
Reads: 8.43
